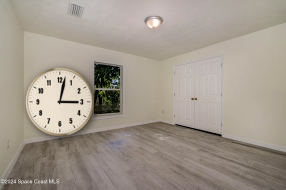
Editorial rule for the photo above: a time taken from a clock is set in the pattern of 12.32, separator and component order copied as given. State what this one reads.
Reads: 3.02
